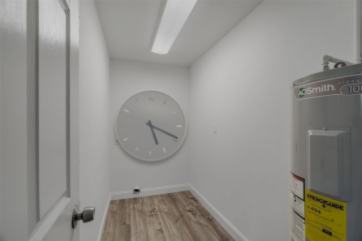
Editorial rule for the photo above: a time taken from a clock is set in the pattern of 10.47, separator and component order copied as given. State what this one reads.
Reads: 5.19
